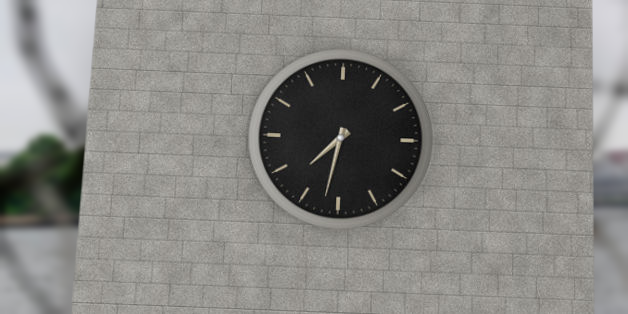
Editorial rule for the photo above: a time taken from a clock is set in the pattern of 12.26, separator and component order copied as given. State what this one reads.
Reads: 7.32
